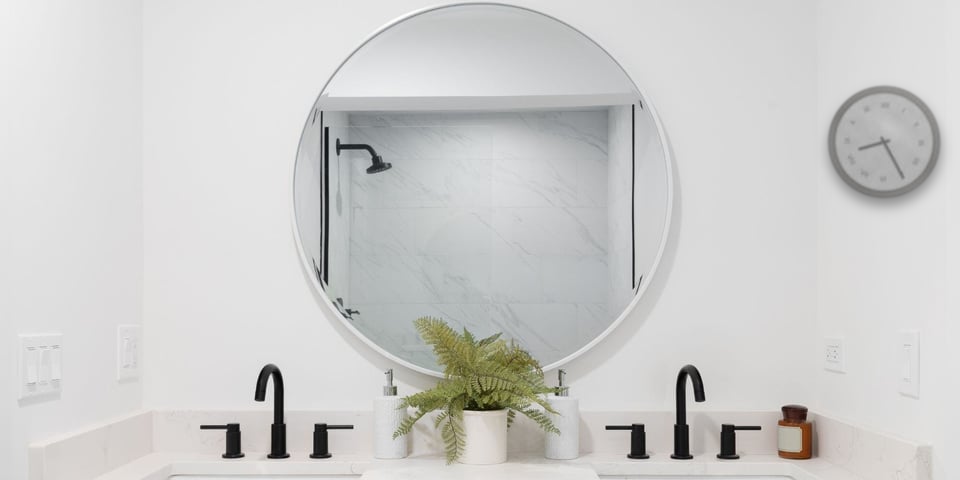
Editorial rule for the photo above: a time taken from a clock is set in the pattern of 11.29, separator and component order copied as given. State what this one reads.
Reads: 8.25
